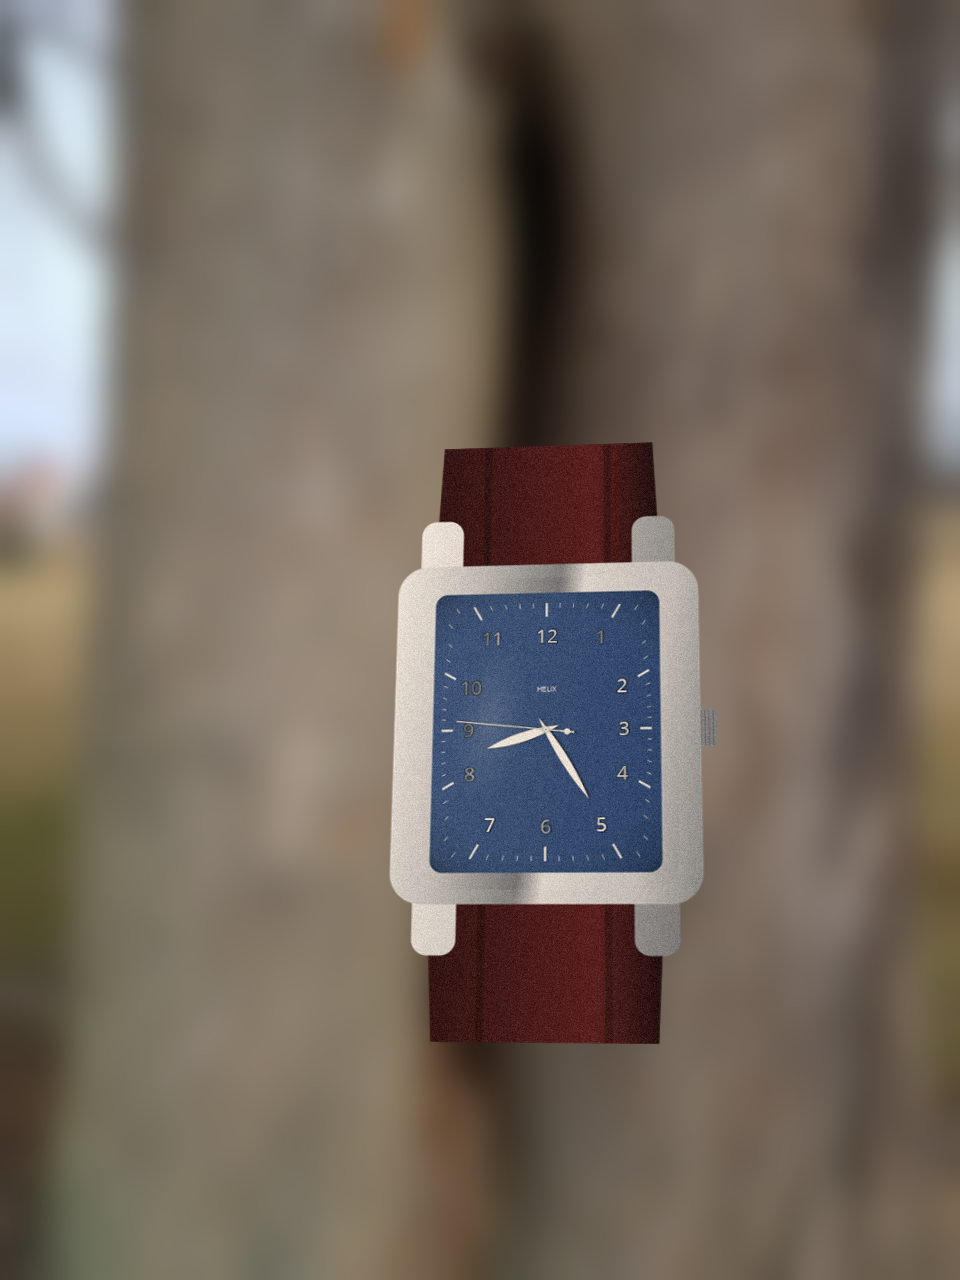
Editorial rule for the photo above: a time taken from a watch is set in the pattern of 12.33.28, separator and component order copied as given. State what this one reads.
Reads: 8.24.46
